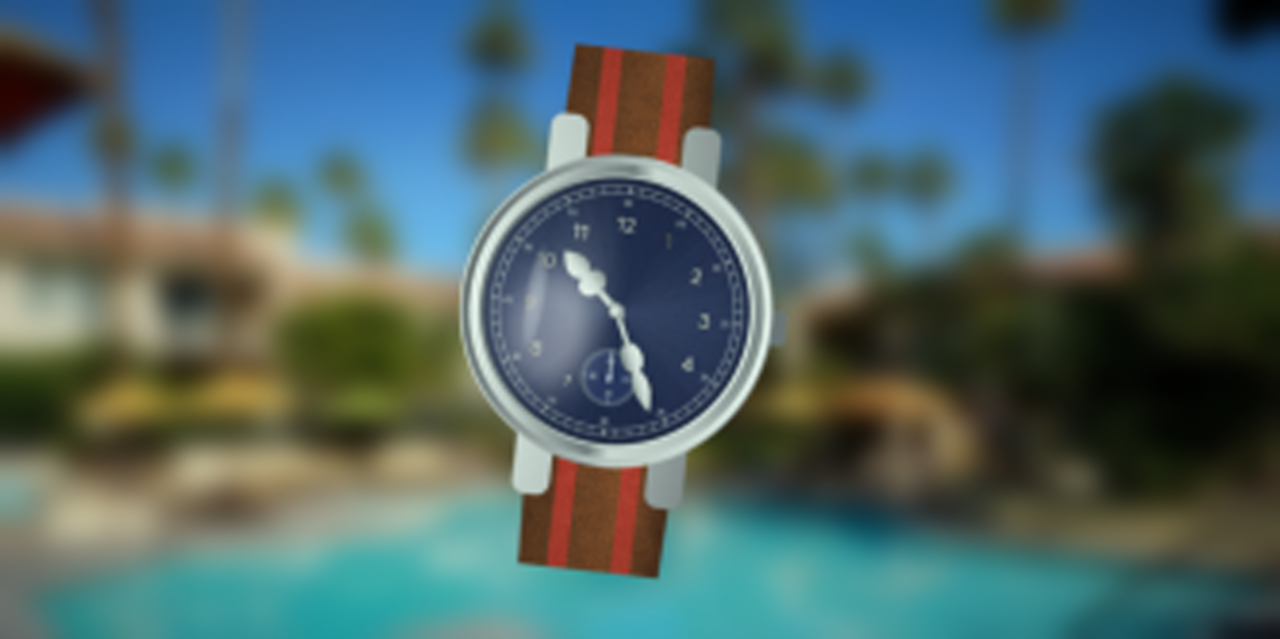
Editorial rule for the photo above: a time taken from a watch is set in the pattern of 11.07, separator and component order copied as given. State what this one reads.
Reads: 10.26
